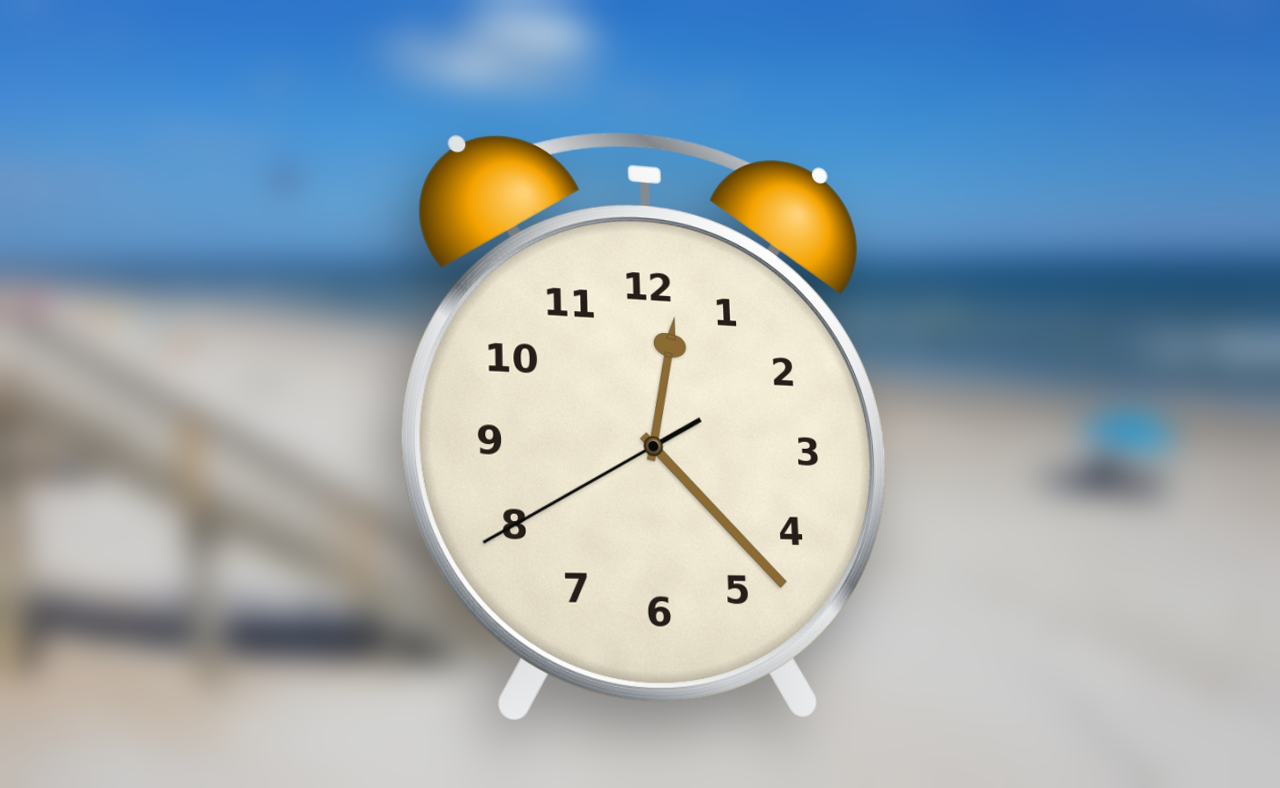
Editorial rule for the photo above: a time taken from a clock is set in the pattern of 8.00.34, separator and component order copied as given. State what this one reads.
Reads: 12.22.40
